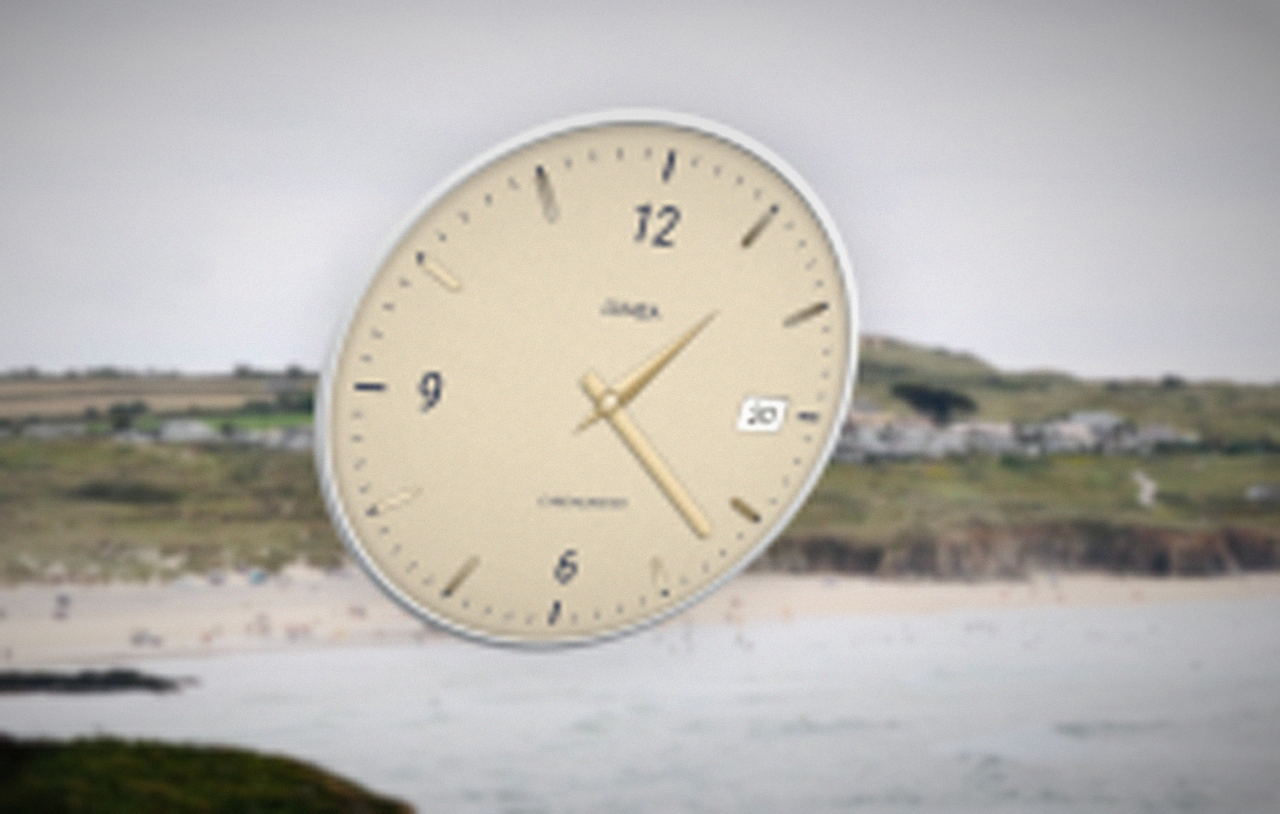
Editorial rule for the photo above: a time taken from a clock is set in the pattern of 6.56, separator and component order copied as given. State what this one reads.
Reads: 1.22
